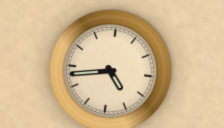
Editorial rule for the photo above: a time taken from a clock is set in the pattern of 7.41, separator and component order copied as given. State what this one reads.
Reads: 4.43
